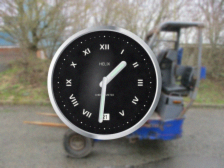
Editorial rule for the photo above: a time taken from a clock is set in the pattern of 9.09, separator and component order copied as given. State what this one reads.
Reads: 1.31
